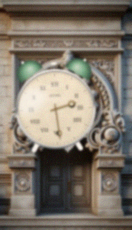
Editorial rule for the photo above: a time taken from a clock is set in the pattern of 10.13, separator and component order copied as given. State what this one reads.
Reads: 2.29
